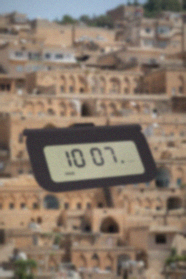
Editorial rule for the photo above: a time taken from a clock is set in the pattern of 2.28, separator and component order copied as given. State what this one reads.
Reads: 10.07
